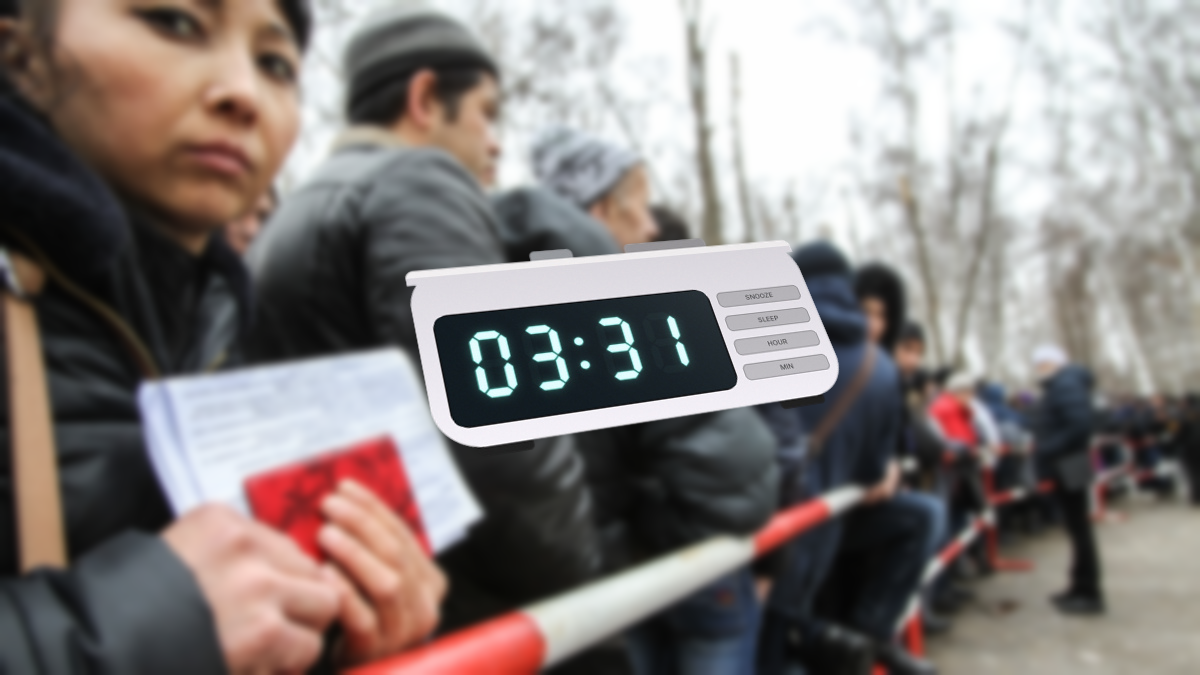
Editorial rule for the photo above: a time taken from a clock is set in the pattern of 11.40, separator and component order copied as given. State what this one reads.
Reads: 3.31
